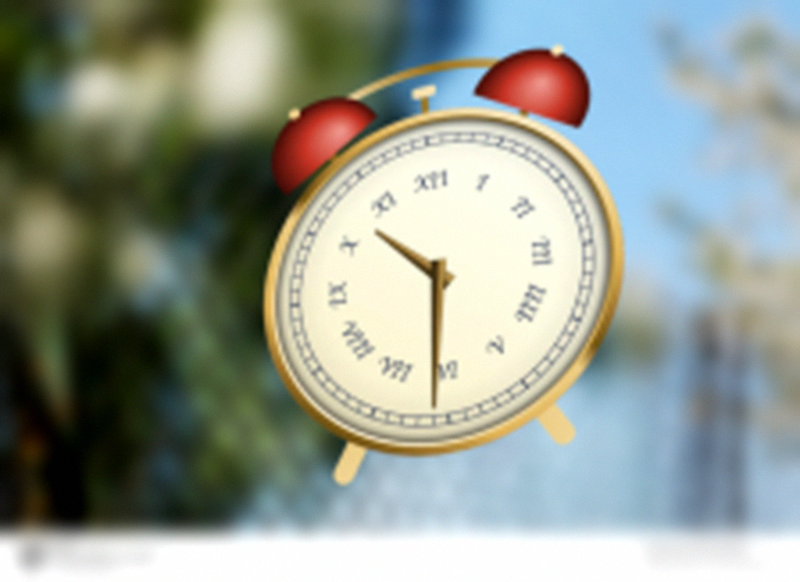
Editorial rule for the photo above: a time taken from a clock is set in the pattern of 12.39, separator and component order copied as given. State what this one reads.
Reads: 10.31
